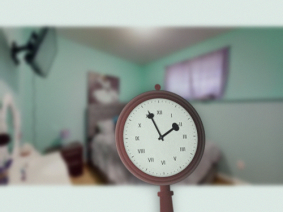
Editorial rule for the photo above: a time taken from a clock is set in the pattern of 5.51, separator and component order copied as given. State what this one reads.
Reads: 1.56
